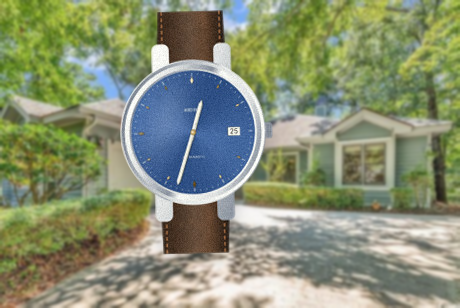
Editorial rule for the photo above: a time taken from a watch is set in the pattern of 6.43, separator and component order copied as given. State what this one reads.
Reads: 12.33
